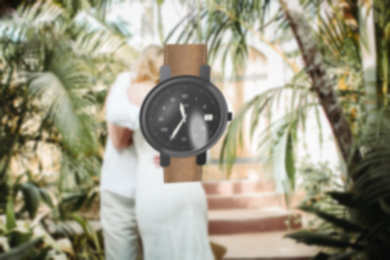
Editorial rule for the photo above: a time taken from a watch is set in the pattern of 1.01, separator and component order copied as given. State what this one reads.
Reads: 11.35
